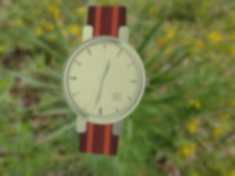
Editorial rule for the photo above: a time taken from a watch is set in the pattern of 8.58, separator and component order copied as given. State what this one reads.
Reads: 12.32
